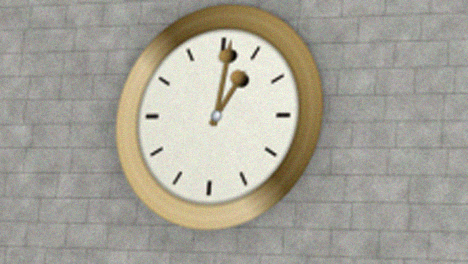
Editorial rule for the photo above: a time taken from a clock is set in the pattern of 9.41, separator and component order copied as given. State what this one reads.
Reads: 1.01
